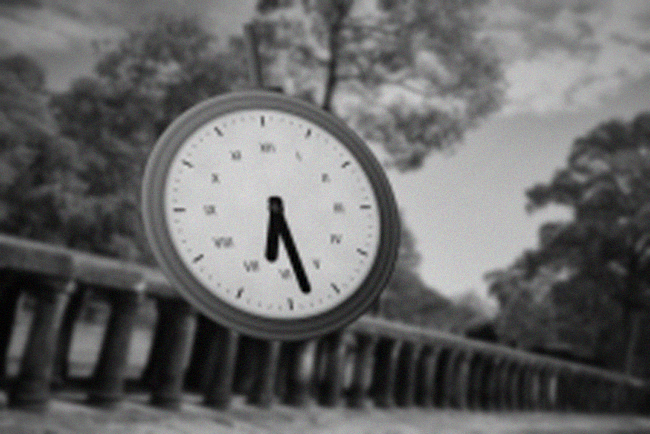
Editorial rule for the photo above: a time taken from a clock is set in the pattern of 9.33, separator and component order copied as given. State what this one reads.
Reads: 6.28
